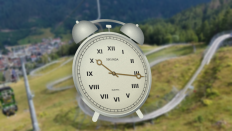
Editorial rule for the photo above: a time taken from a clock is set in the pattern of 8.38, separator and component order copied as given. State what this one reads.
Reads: 10.16
